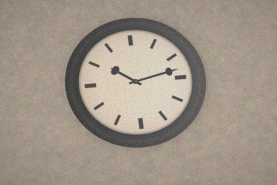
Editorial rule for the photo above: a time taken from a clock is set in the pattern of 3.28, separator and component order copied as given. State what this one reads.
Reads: 10.13
